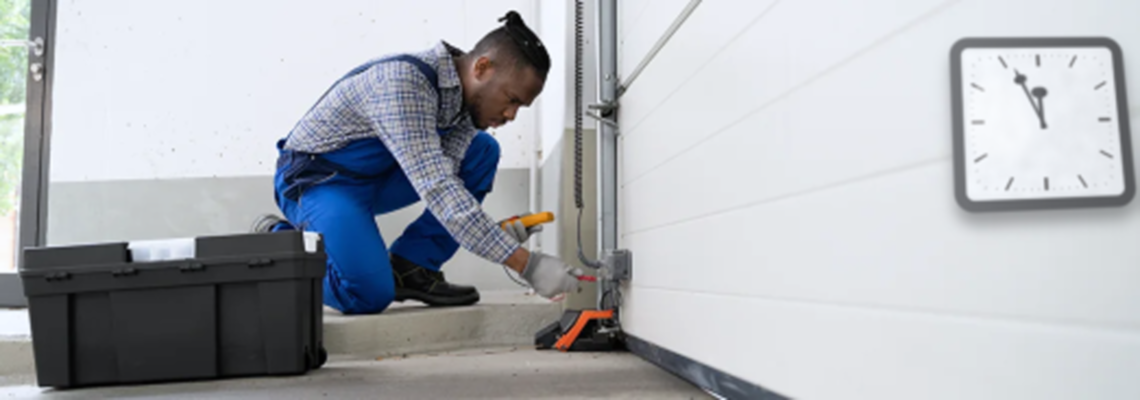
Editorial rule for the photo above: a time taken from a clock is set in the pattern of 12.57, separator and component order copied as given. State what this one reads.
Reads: 11.56
